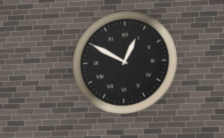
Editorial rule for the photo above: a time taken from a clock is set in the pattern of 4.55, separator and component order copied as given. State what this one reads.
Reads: 12.50
